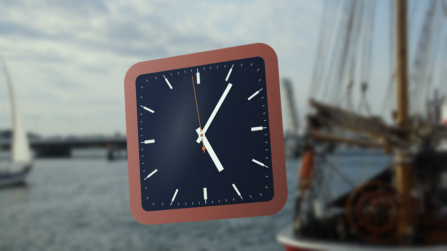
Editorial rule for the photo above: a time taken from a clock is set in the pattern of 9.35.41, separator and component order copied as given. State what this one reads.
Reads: 5.05.59
